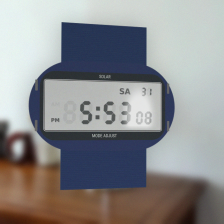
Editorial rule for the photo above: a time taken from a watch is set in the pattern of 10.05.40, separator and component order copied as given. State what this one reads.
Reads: 5.53.08
